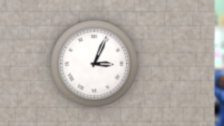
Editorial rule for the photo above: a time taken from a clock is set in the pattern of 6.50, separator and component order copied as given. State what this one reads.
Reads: 3.04
